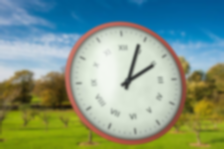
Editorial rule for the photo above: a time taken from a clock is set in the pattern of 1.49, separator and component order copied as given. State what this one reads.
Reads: 2.04
